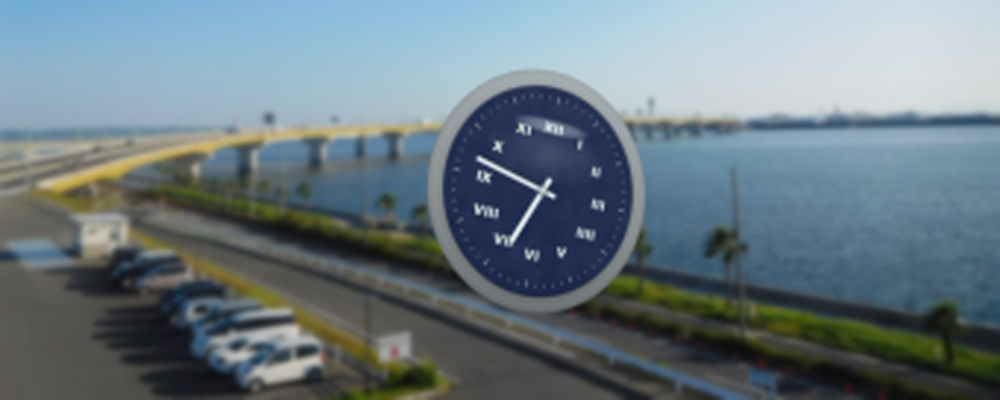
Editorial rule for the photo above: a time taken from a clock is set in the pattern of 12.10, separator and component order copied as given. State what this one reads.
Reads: 6.47
